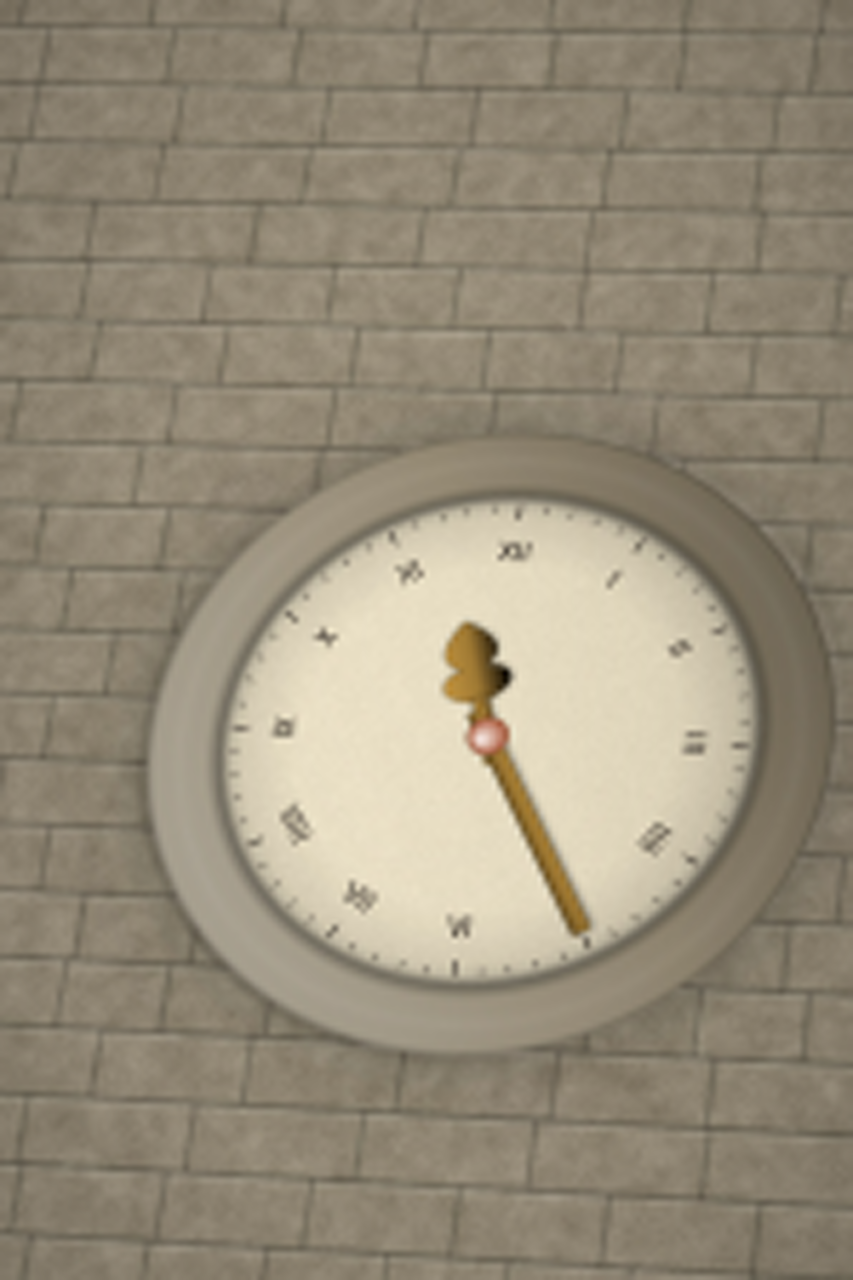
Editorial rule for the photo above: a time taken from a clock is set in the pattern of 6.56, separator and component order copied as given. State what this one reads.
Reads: 11.25
